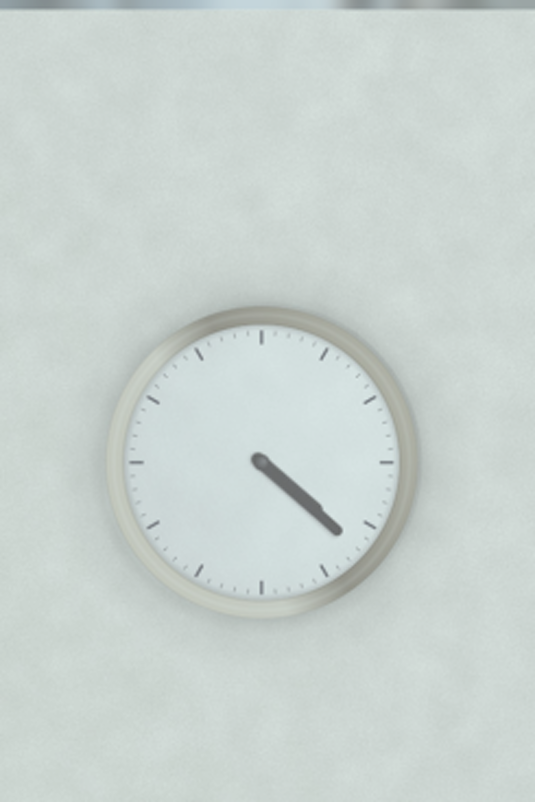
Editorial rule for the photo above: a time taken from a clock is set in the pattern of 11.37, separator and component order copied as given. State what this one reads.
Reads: 4.22
